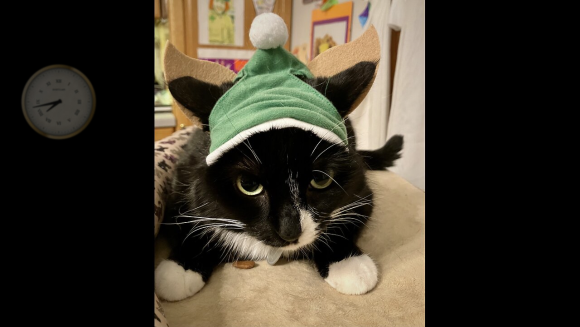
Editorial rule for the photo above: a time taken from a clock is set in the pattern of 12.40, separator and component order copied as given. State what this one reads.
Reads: 7.43
